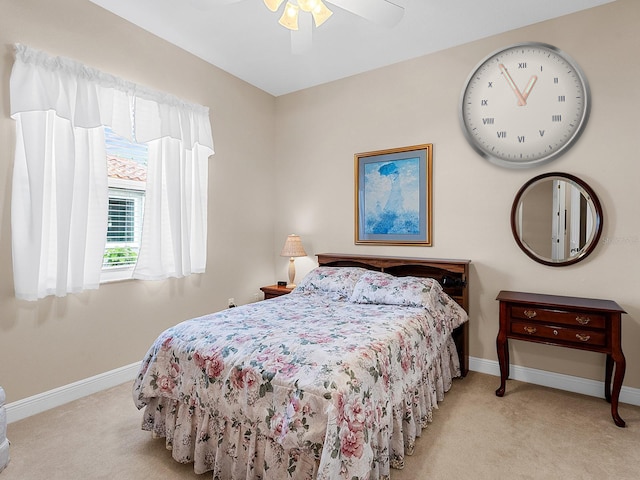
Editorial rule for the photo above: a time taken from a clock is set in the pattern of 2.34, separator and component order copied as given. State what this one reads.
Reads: 12.55
